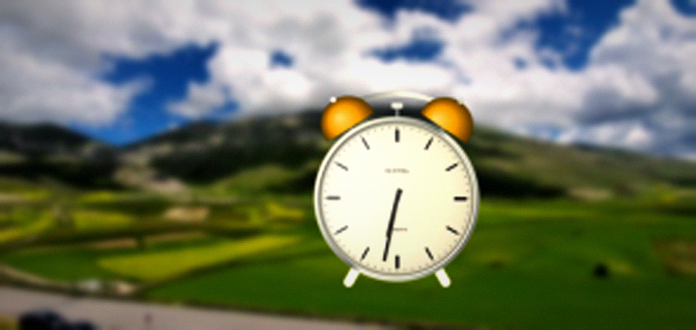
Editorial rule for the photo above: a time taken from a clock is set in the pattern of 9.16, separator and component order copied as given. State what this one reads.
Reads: 6.32
